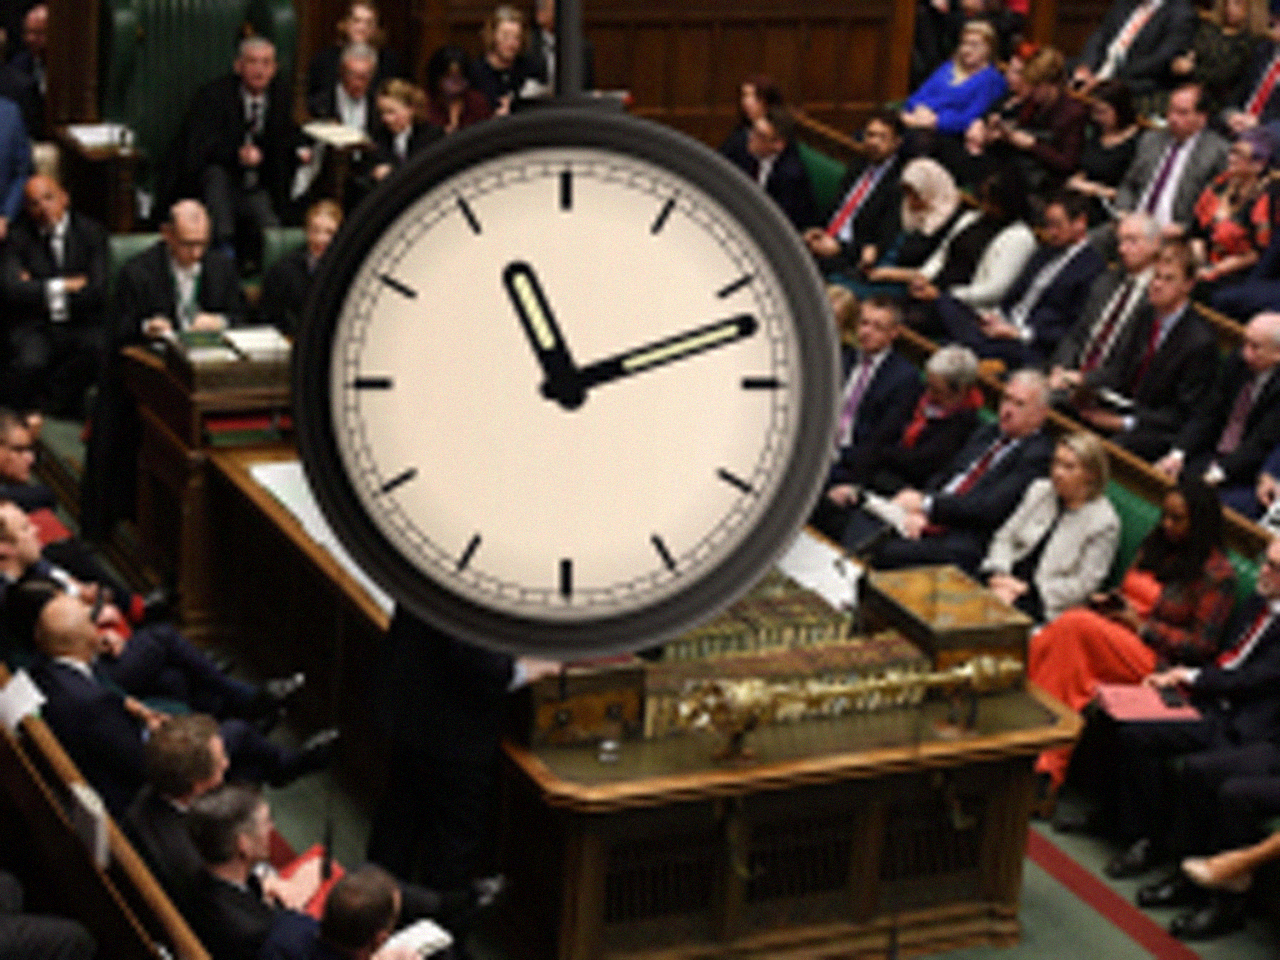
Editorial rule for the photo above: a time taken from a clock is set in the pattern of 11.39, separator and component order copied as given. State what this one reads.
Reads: 11.12
